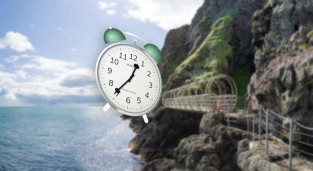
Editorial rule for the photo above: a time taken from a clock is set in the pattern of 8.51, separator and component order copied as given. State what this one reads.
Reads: 12.36
